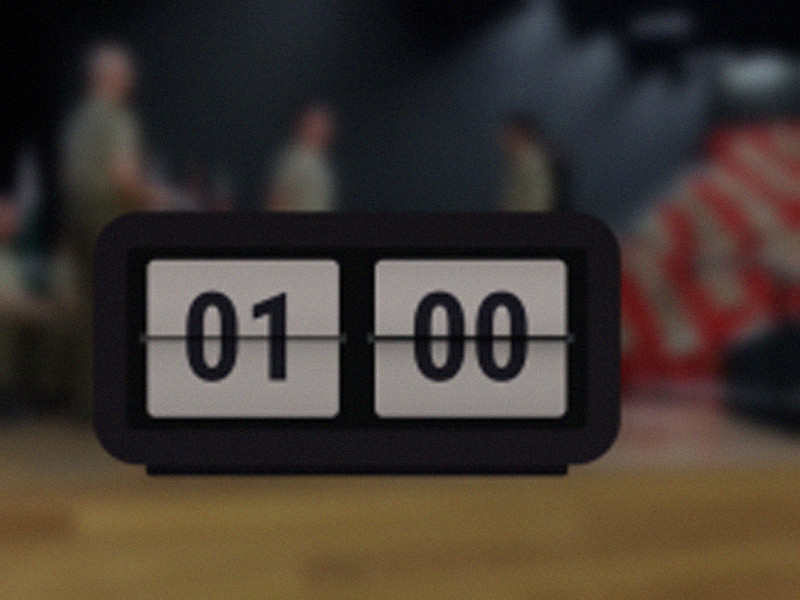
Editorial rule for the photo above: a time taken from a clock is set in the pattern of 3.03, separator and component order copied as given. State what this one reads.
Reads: 1.00
